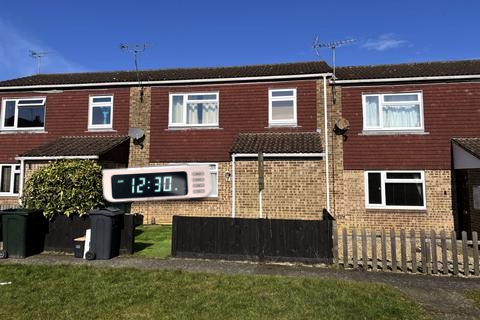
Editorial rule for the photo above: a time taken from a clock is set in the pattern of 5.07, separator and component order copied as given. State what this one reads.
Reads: 12.30
